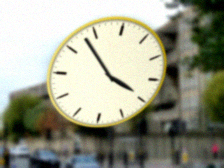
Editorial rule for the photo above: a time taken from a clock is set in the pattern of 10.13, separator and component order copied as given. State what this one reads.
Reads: 3.53
